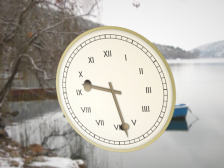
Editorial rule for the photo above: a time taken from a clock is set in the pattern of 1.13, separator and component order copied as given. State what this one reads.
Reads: 9.28
